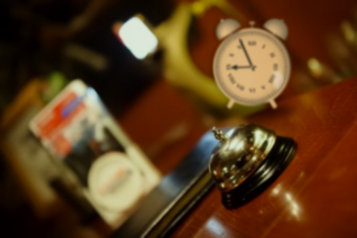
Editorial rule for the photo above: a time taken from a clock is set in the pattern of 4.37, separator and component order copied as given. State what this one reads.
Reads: 8.56
